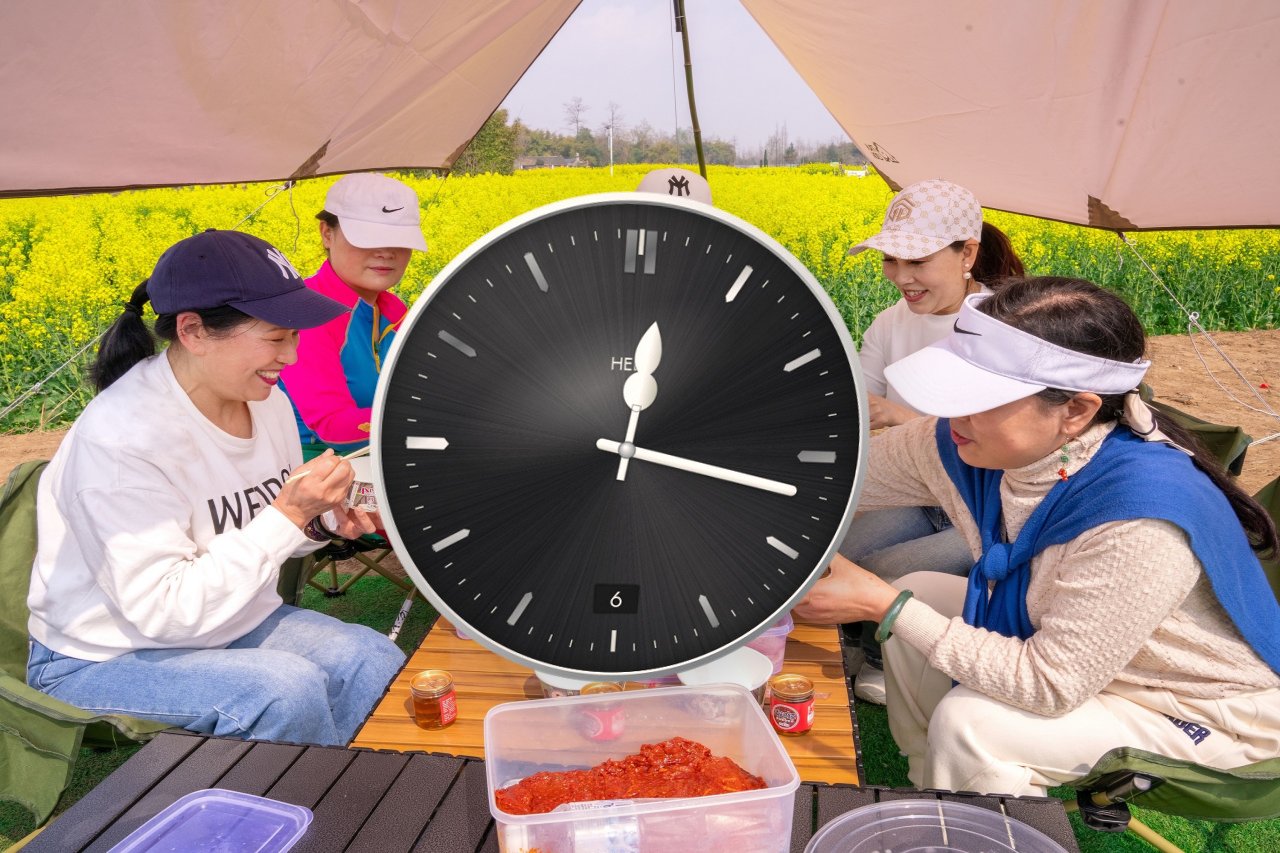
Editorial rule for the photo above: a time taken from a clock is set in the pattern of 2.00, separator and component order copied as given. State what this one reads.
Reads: 12.17
